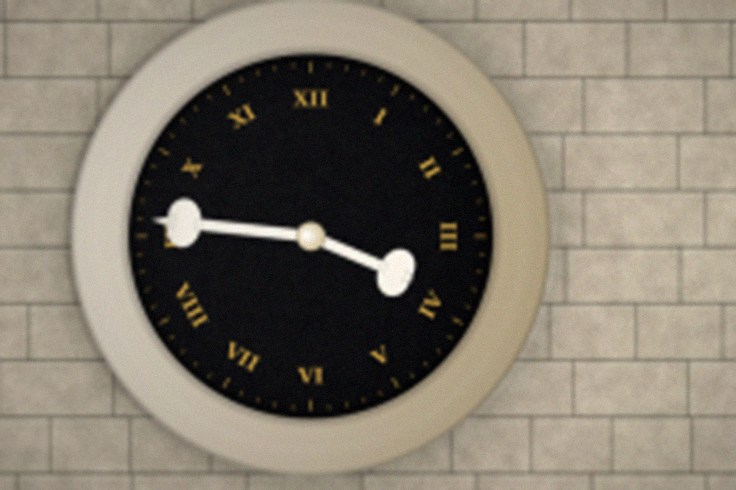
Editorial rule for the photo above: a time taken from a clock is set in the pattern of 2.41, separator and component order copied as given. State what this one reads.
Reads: 3.46
